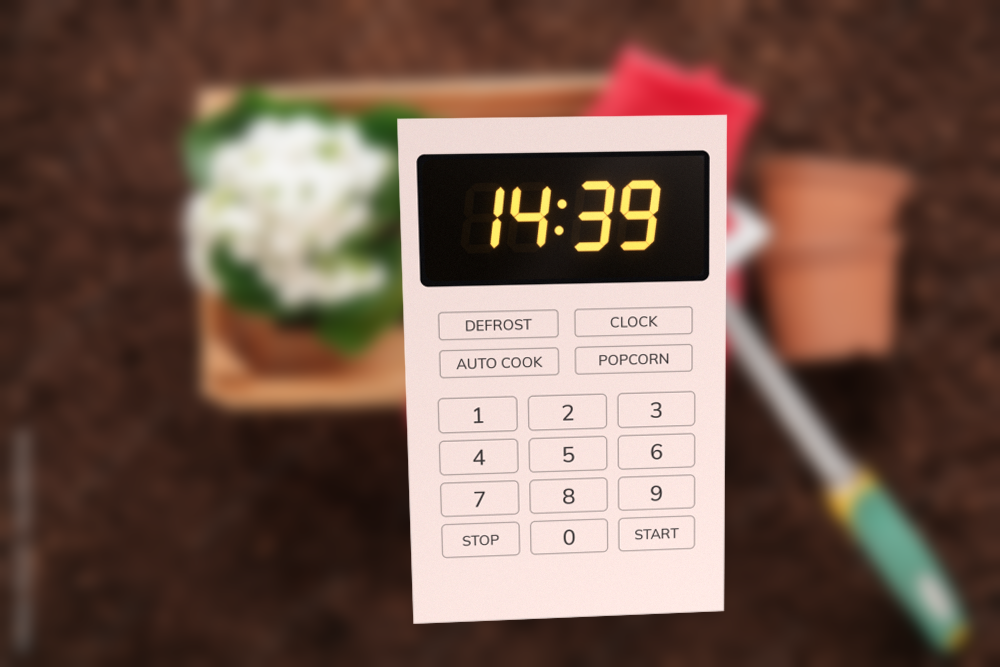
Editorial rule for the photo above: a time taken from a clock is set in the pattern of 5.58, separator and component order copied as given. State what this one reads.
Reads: 14.39
